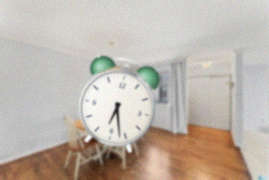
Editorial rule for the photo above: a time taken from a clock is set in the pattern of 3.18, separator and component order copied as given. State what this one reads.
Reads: 6.27
